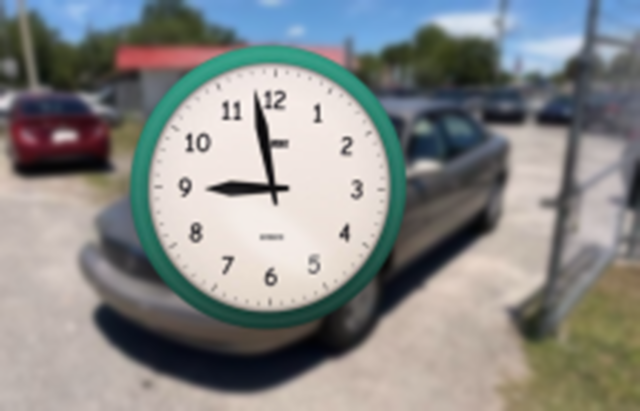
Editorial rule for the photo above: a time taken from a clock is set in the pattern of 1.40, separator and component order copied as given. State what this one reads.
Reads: 8.58
